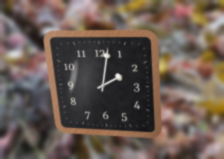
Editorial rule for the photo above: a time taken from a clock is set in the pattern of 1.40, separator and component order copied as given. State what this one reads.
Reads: 2.02
